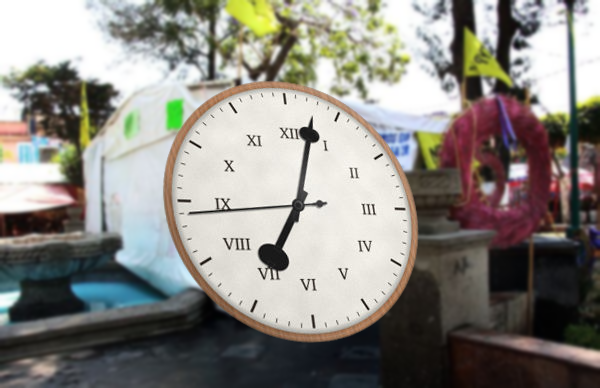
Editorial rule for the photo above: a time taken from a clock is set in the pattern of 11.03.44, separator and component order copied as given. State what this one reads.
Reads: 7.02.44
